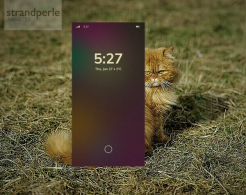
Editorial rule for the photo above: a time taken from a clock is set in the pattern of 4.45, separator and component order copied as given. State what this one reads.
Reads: 5.27
